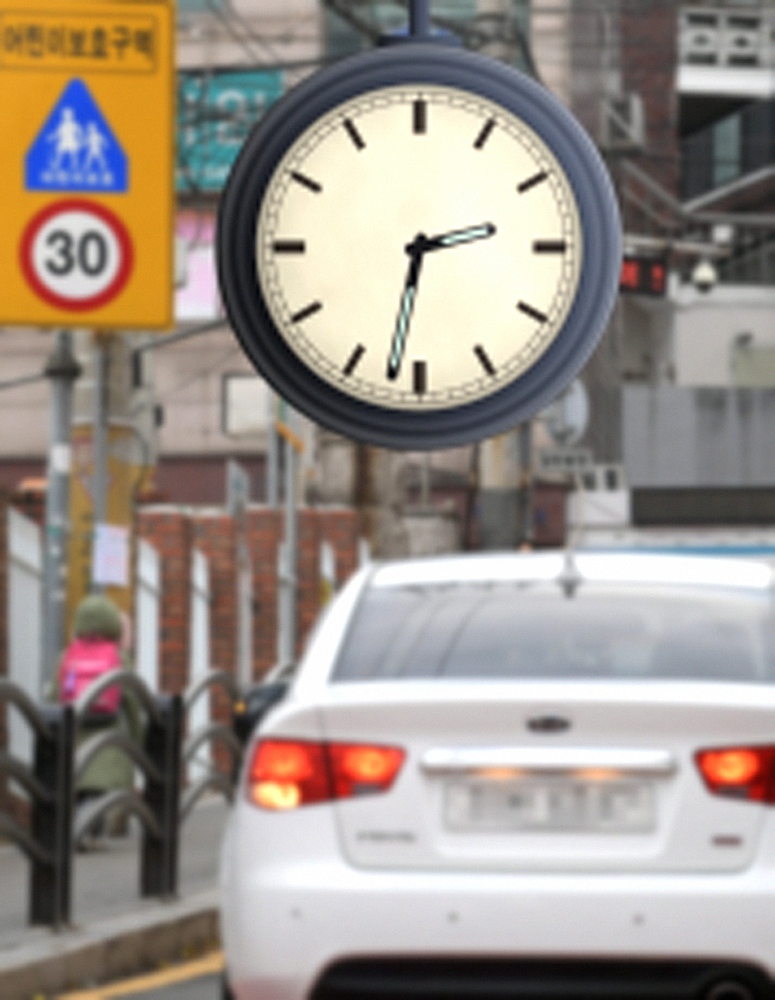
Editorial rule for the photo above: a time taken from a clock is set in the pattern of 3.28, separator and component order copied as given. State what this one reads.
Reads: 2.32
